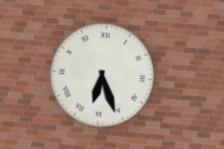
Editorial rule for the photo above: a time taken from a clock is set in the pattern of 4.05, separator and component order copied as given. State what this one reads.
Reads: 6.26
